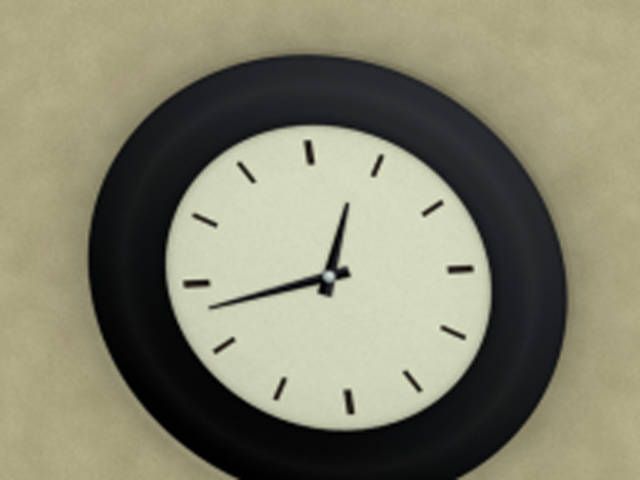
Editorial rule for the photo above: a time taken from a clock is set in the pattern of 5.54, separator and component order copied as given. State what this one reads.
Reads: 12.43
